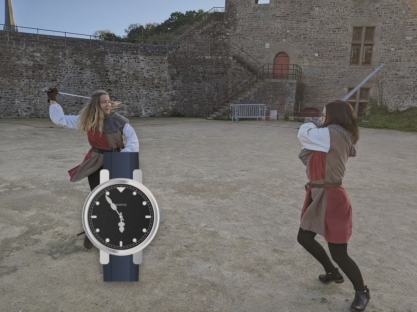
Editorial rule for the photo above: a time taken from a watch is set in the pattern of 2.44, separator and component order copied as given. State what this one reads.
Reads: 5.54
